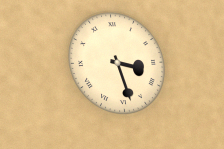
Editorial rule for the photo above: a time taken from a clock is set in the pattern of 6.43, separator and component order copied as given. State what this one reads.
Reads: 3.28
